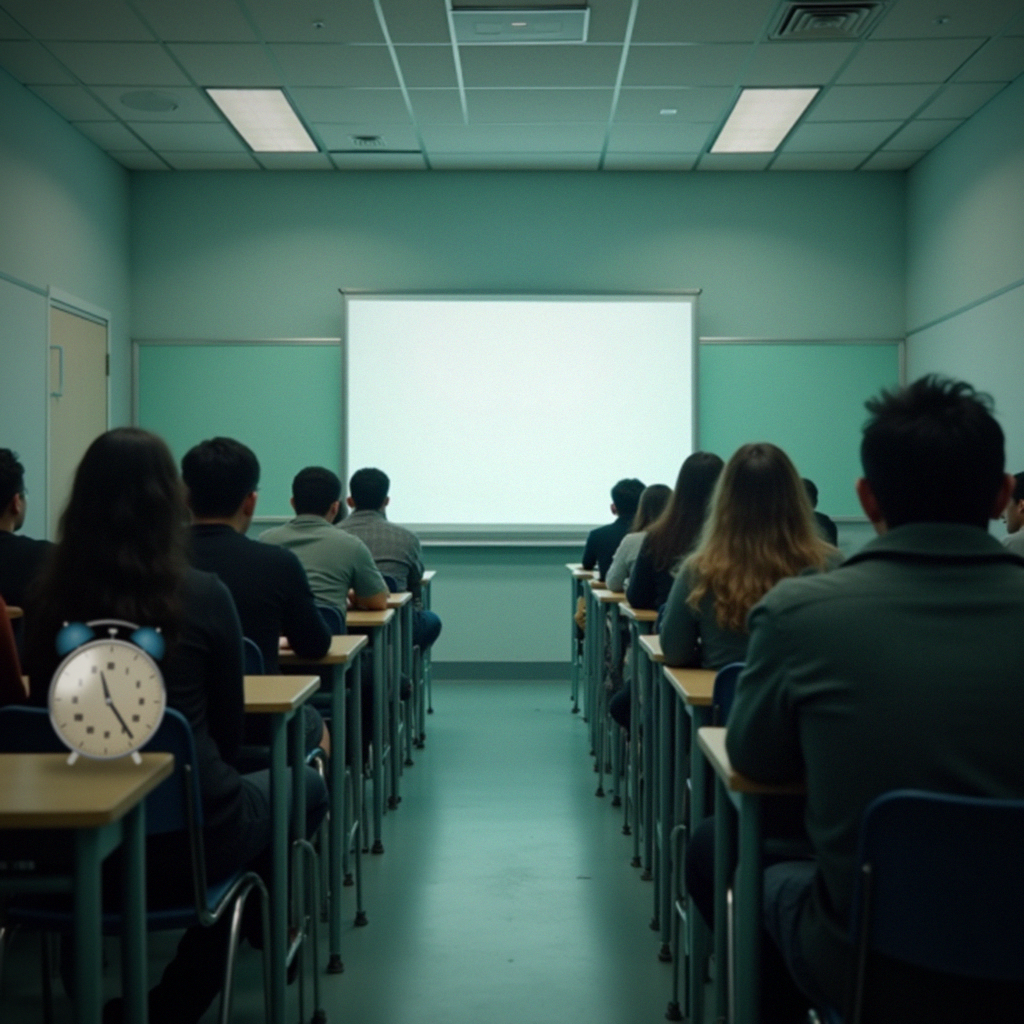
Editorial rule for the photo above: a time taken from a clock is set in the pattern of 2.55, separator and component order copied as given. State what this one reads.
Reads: 11.24
